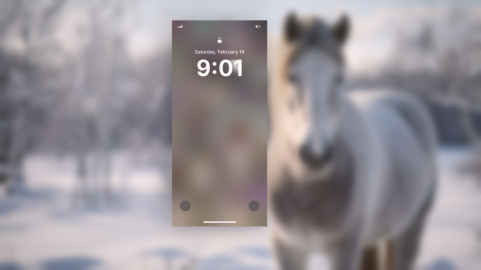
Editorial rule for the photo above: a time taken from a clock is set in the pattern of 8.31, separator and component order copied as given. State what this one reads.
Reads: 9.01
